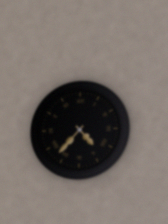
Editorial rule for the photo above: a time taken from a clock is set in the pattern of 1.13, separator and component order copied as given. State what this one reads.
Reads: 4.37
